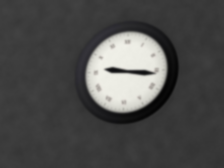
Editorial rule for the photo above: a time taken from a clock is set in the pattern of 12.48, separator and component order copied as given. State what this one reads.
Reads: 9.16
